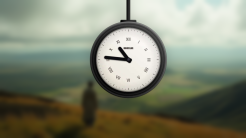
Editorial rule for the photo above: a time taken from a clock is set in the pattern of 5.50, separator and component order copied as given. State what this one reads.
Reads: 10.46
